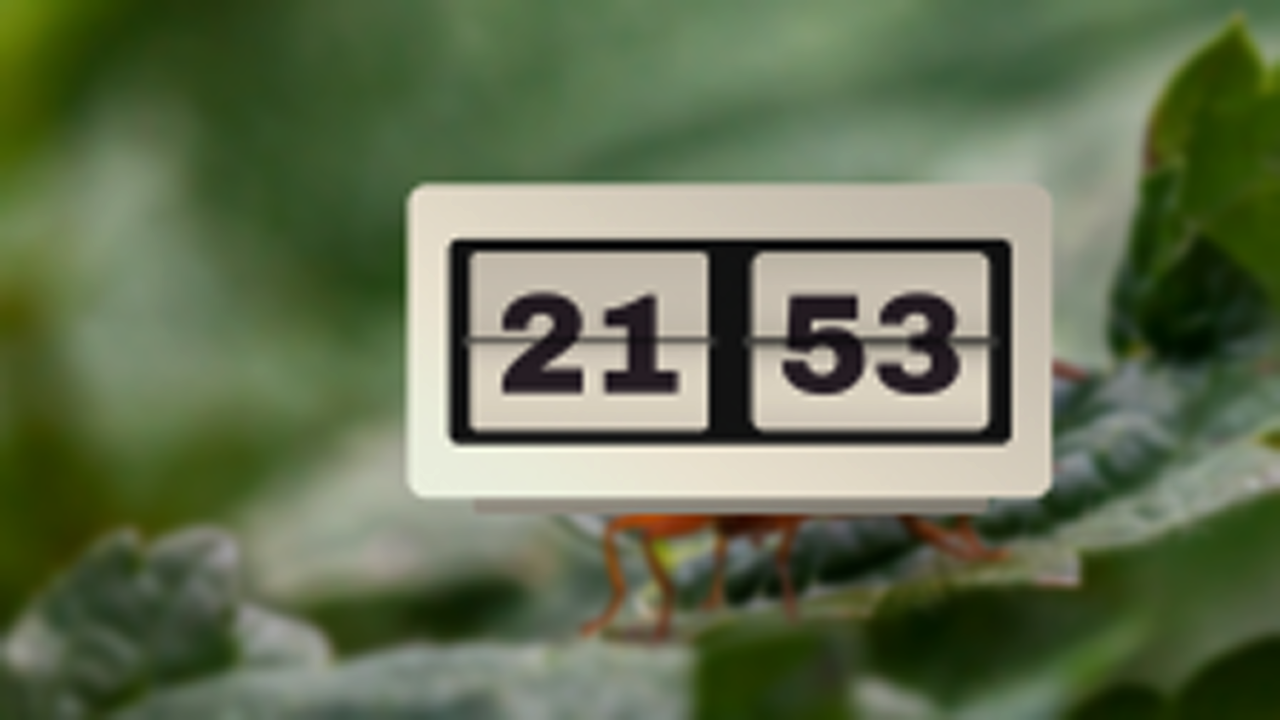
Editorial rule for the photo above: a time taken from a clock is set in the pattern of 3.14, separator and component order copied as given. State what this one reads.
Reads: 21.53
